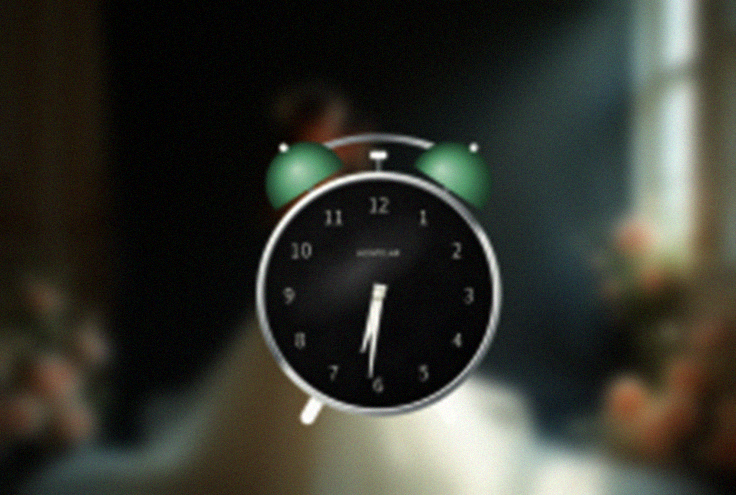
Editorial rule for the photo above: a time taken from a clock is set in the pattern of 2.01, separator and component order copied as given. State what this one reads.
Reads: 6.31
